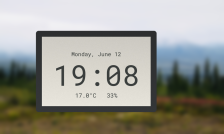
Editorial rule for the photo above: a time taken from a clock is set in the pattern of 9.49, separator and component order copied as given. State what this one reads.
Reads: 19.08
